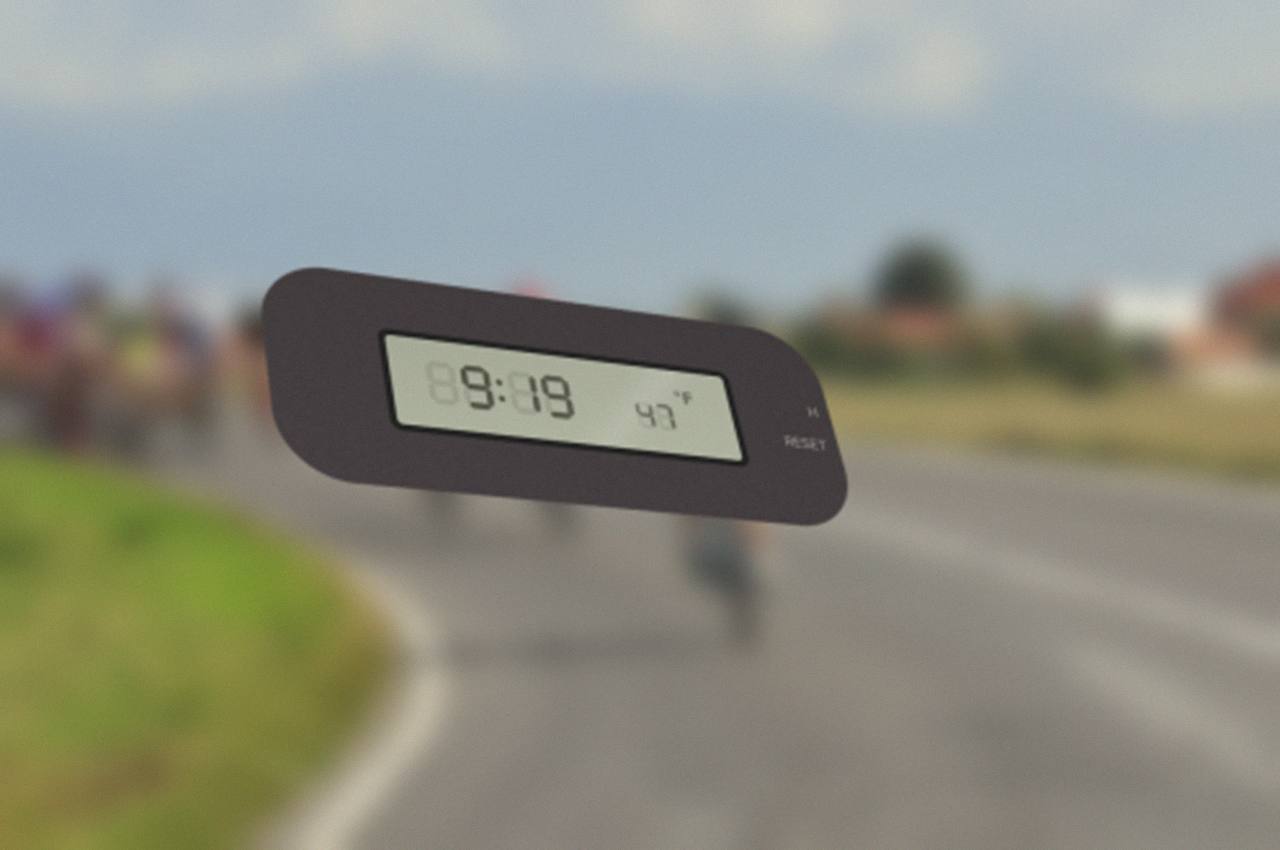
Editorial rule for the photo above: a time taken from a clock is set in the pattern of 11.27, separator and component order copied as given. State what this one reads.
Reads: 9.19
